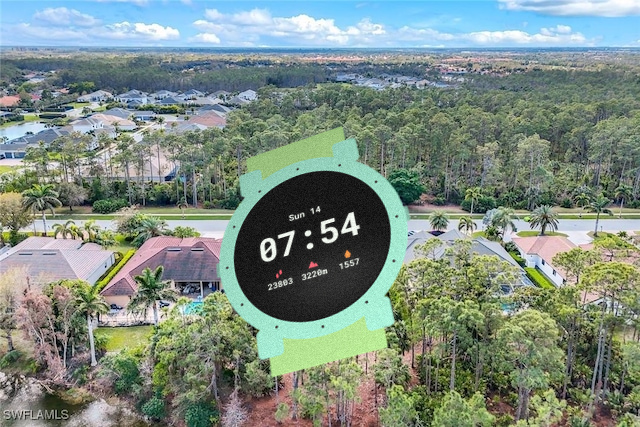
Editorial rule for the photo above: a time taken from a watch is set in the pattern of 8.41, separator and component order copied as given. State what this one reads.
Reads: 7.54
